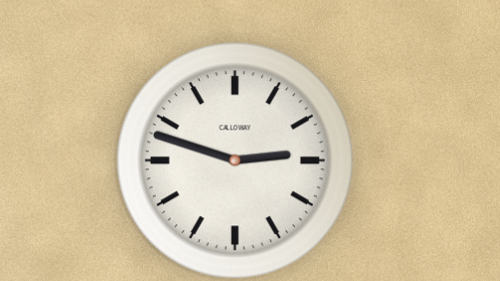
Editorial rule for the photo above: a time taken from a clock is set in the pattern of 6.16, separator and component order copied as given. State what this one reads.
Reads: 2.48
